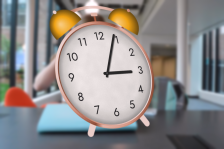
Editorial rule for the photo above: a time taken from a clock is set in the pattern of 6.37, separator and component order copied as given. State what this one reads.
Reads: 3.04
